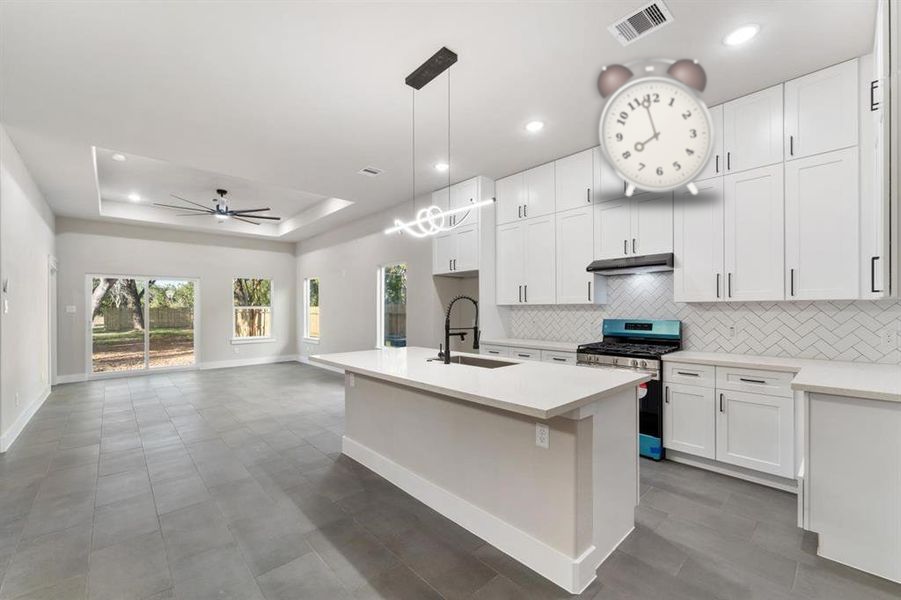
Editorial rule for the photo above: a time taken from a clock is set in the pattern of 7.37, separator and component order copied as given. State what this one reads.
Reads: 7.58
